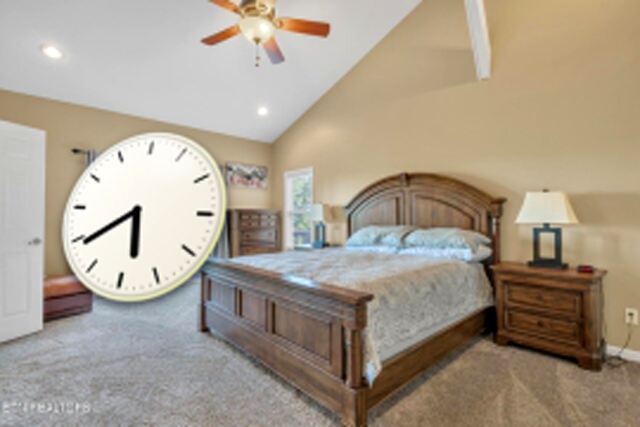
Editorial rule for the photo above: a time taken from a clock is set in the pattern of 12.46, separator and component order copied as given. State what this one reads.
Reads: 5.39
